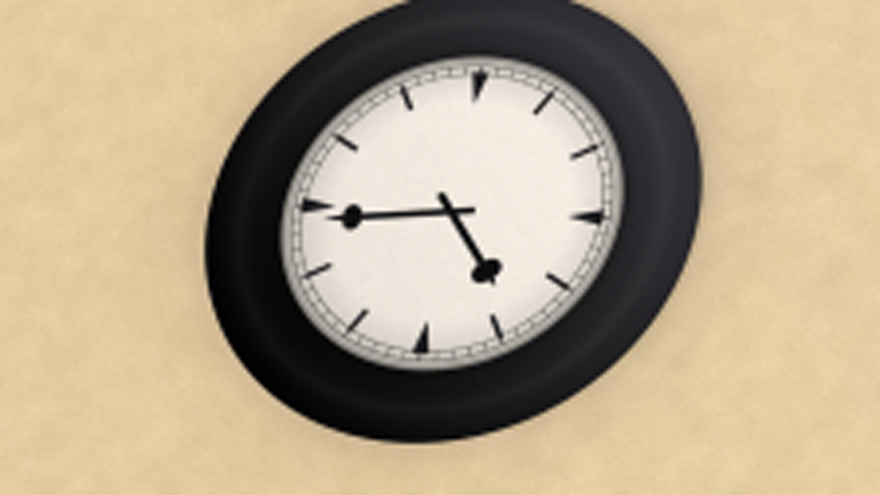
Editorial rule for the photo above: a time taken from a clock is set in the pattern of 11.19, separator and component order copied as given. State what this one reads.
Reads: 4.44
